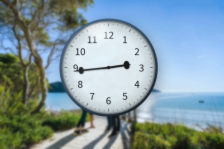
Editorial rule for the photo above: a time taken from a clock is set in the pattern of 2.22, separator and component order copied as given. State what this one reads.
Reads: 2.44
